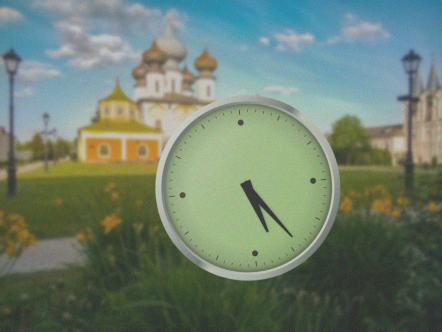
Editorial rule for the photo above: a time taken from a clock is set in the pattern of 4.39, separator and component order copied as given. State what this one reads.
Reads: 5.24
